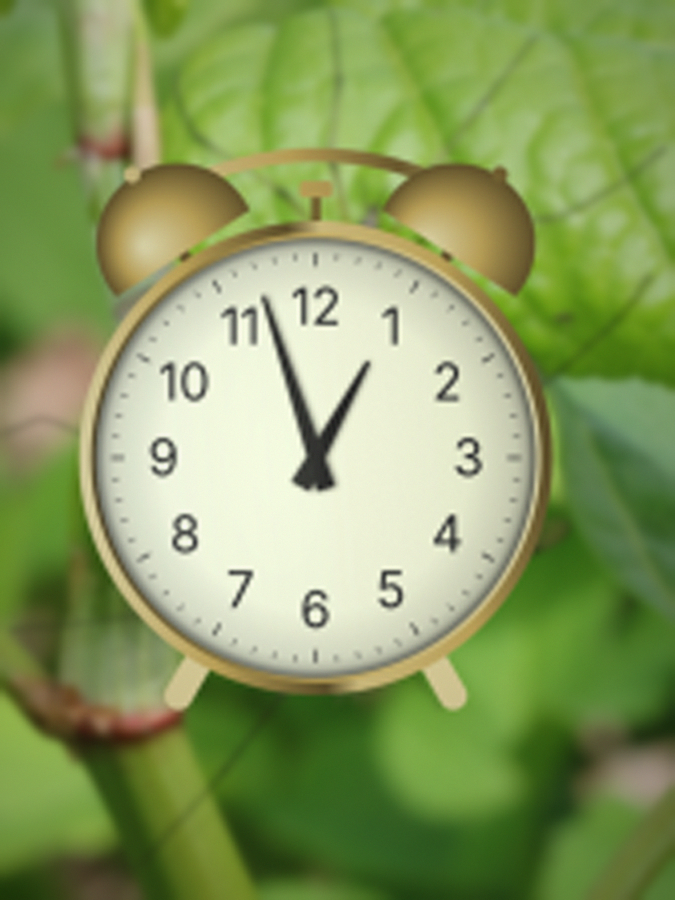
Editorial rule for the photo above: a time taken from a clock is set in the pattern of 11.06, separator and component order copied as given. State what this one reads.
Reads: 12.57
